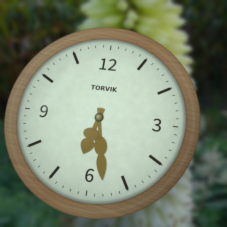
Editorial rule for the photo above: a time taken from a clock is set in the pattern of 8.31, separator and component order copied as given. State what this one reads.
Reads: 6.28
